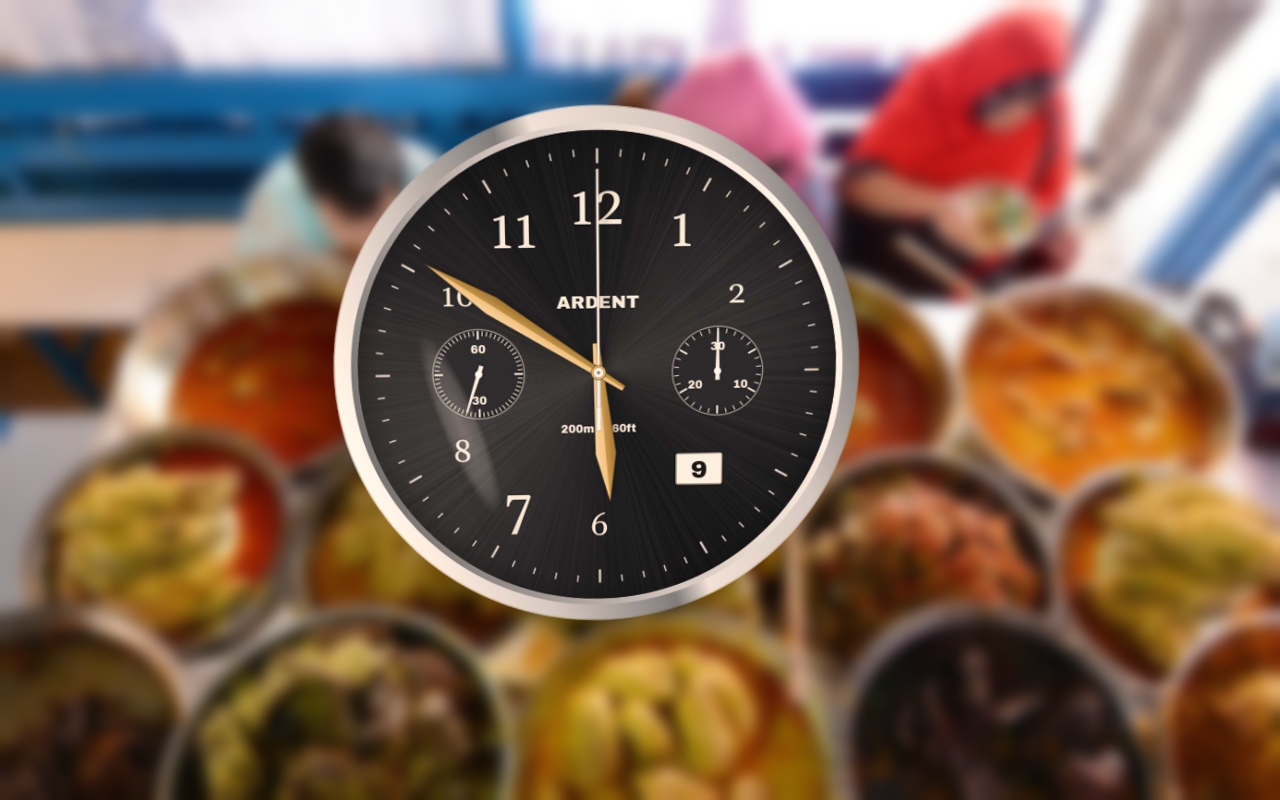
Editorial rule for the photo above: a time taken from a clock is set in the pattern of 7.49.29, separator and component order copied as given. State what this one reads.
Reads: 5.50.33
